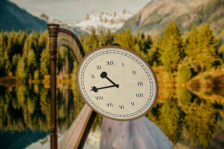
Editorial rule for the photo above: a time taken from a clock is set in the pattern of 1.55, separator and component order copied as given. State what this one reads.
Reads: 10.44
